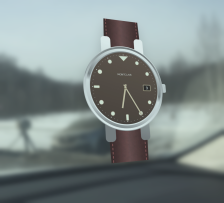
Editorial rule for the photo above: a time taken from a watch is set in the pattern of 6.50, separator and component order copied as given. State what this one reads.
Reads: 6.25
